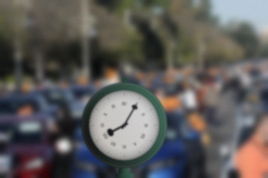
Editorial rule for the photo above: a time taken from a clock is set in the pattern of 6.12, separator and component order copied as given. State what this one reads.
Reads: 8.05
